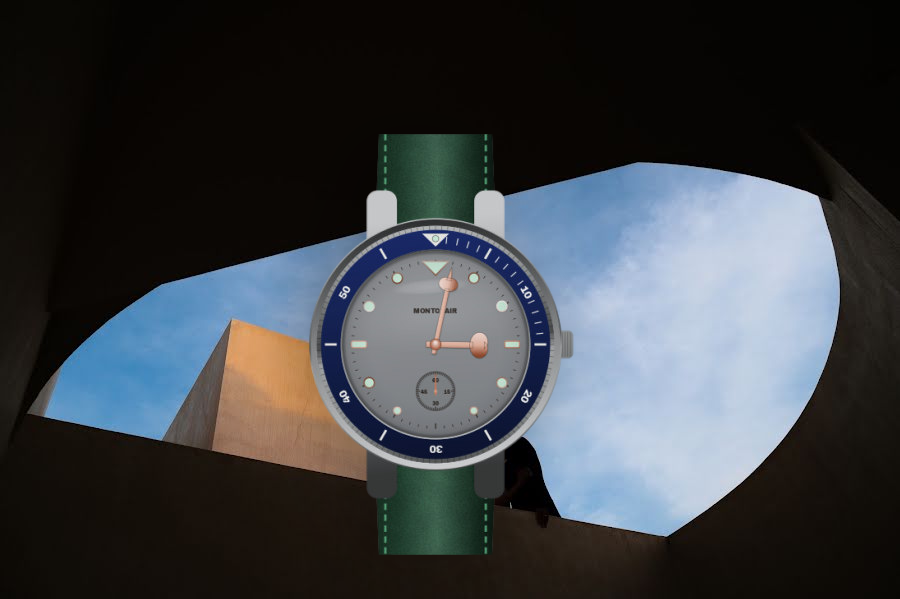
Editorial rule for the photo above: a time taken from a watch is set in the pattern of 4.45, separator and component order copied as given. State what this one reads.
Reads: 3.02
